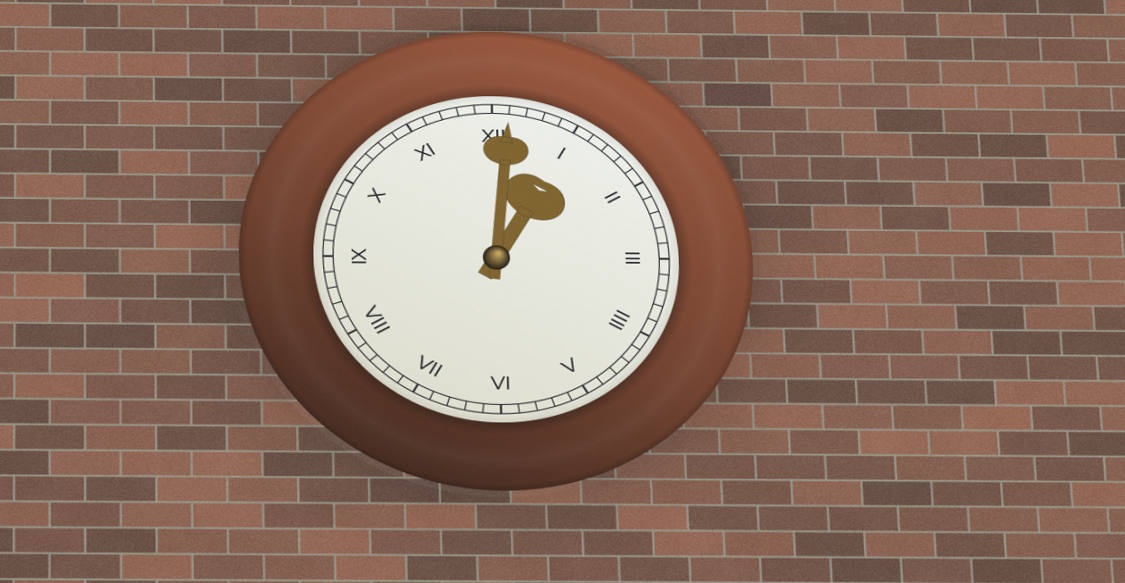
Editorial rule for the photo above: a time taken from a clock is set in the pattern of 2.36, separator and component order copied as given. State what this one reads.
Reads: 1.01
